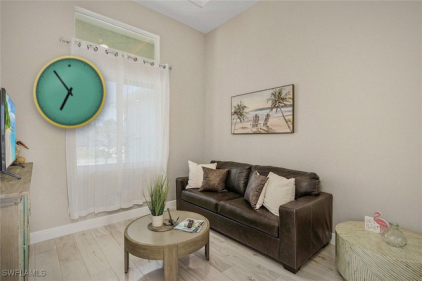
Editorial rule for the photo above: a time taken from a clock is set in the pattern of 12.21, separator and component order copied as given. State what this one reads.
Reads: 6.54
